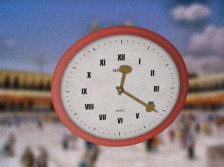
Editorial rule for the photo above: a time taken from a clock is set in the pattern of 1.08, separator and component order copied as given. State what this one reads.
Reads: 12.21
